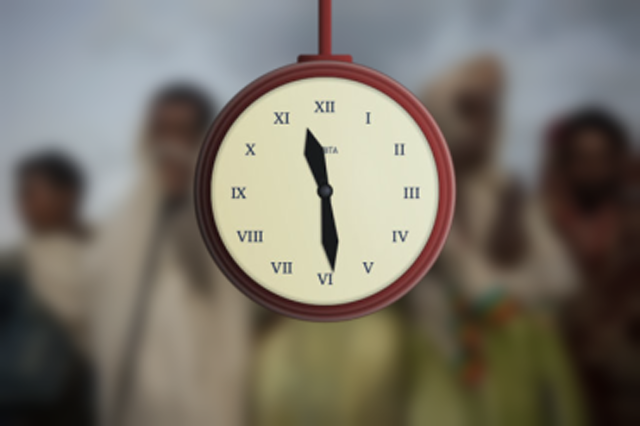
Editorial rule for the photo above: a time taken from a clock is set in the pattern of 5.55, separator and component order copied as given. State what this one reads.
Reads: 11.29
